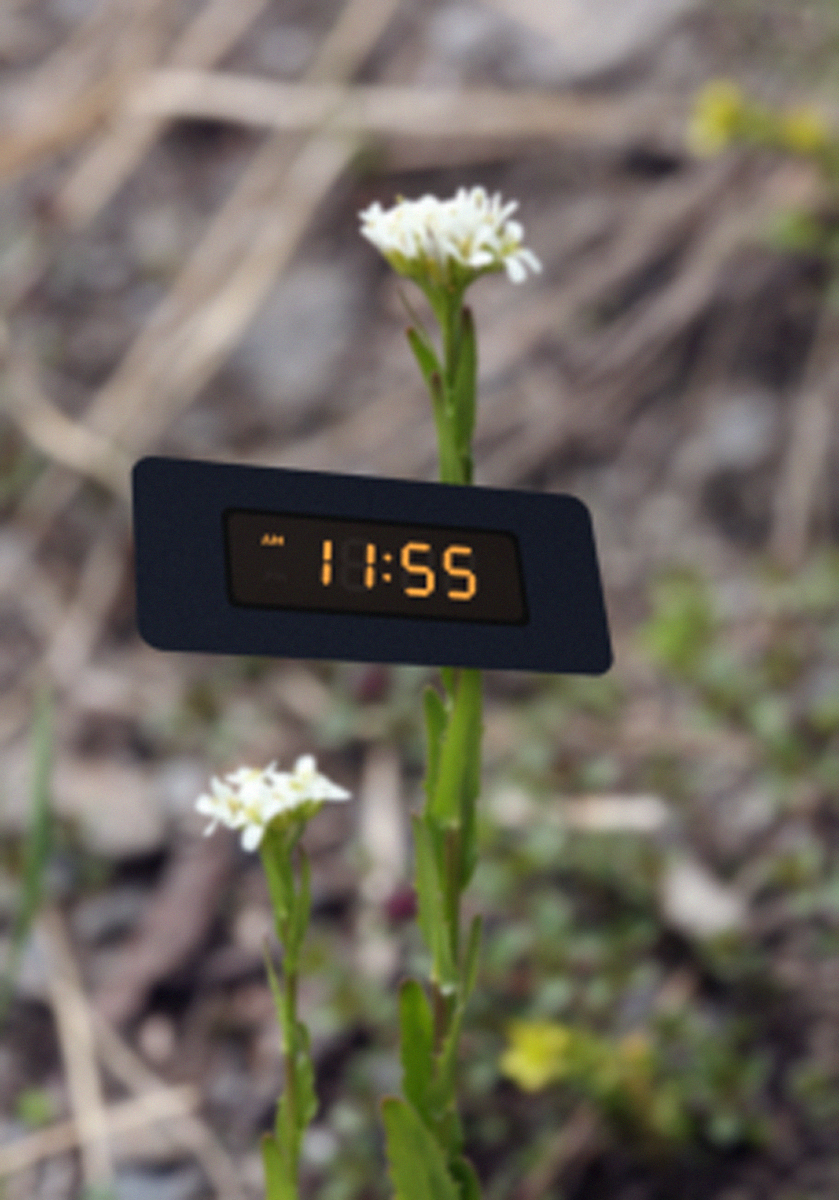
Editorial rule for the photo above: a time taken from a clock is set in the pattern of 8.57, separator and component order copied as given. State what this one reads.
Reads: 11.55
